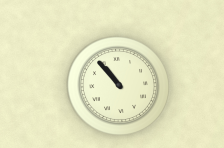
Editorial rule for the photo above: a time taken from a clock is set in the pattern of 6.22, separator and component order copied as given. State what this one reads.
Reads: 10.54
